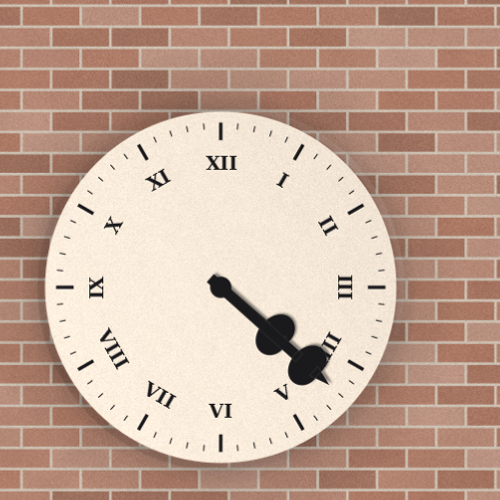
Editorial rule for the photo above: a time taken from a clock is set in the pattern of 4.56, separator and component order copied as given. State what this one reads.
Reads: 4.22
